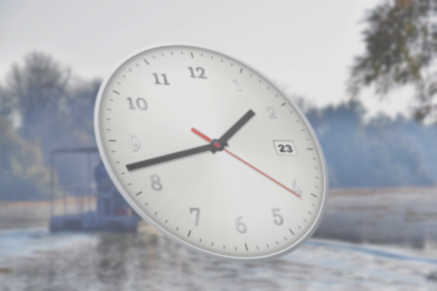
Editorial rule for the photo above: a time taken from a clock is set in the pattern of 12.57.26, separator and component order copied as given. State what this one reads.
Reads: 1.42.21
